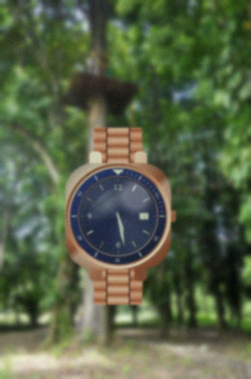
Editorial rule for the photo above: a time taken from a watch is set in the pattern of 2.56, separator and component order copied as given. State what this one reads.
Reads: 5.28
